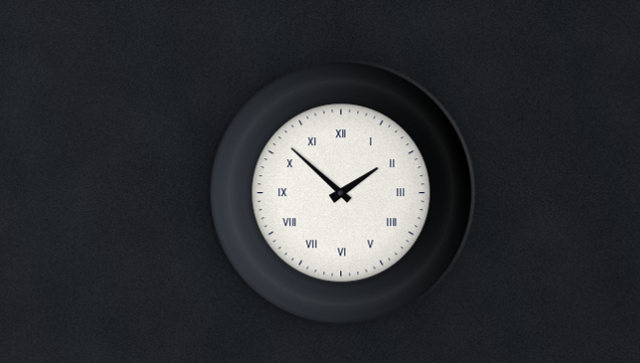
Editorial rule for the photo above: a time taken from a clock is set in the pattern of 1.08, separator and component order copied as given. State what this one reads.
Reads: 1.52
